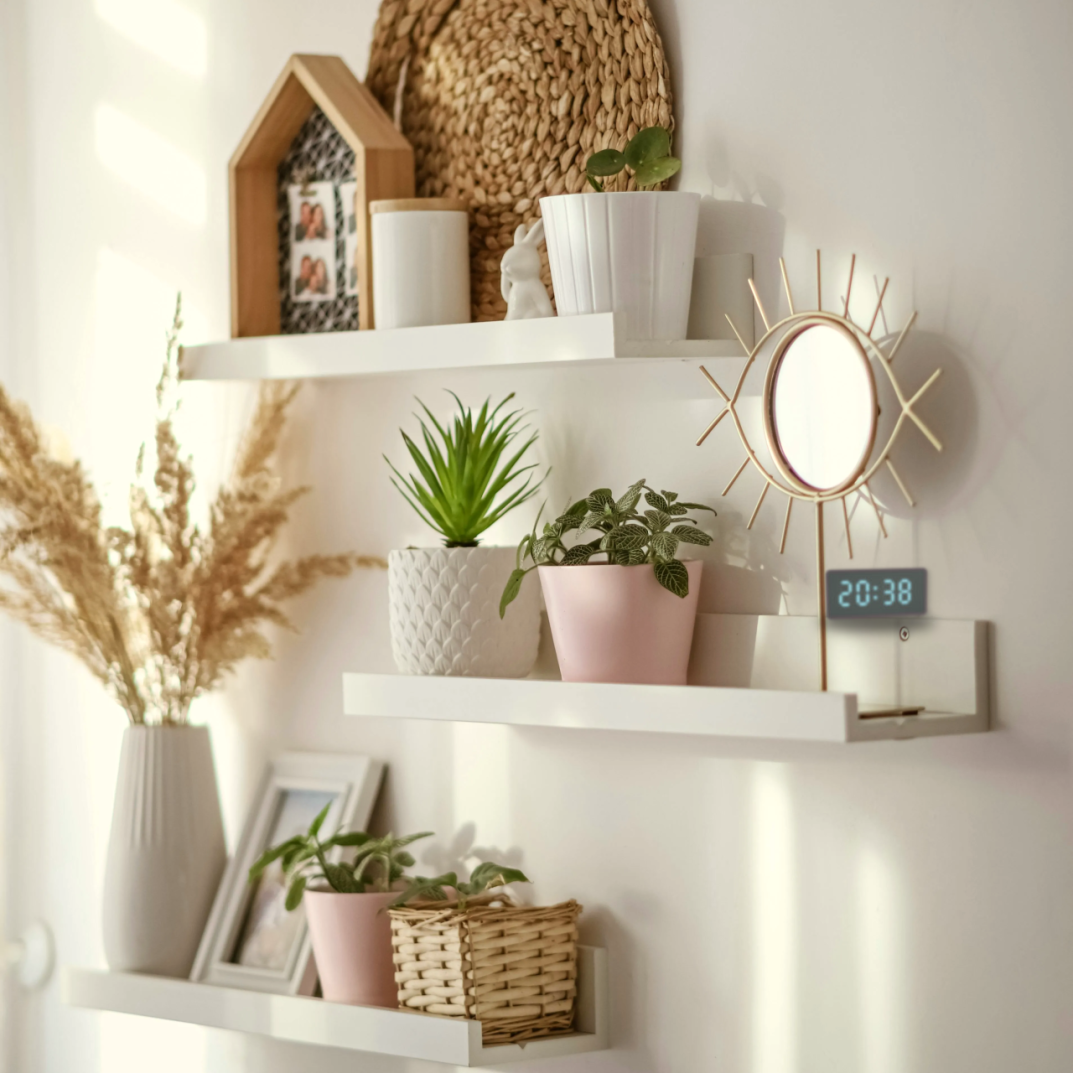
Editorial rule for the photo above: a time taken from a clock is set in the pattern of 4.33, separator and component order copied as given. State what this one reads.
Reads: 20.38
